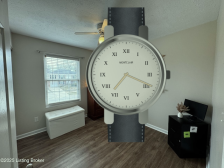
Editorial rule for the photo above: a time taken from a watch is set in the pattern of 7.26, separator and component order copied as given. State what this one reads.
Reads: 7.19
